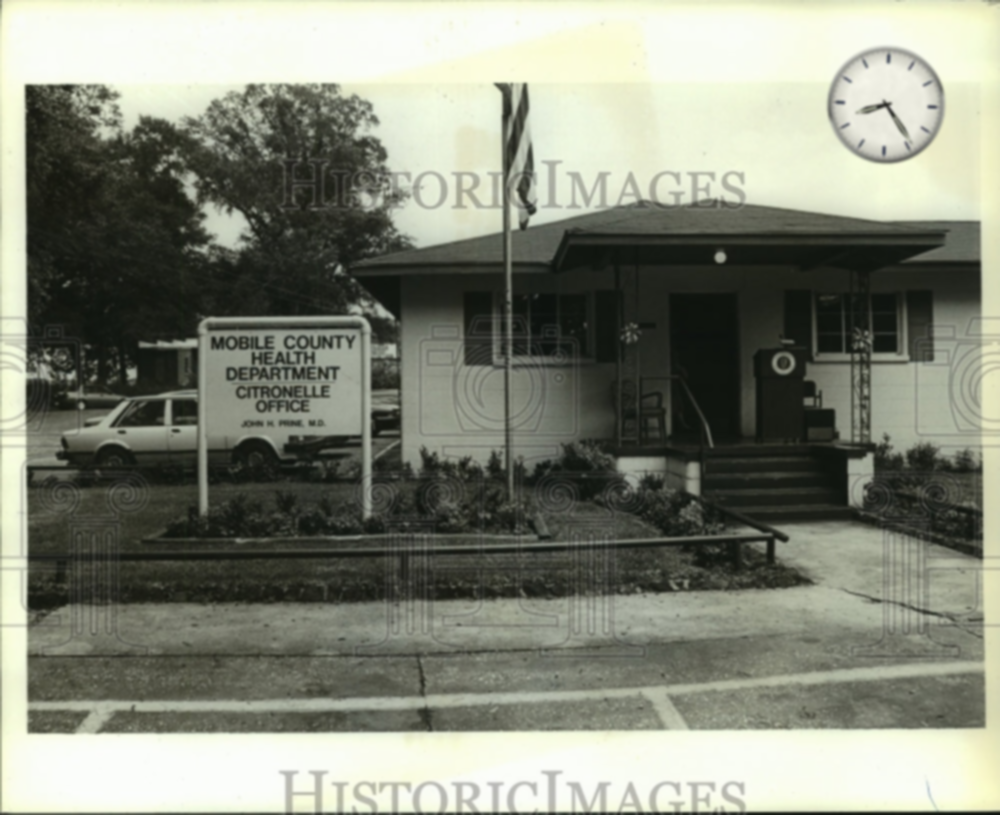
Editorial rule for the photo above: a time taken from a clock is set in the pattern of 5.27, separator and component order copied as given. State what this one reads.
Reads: 8.24
